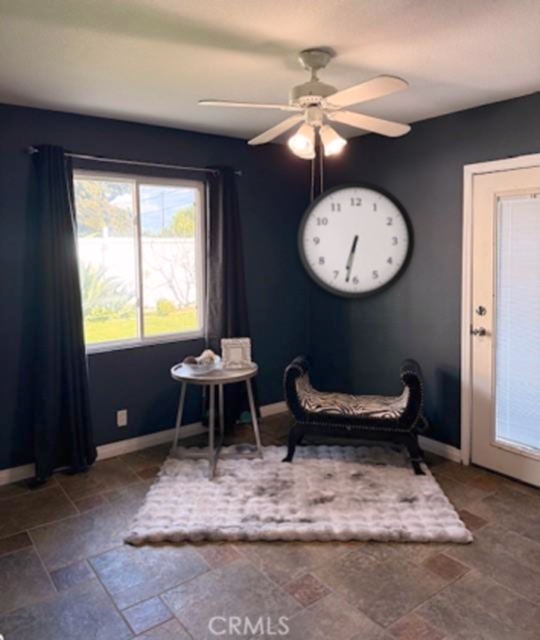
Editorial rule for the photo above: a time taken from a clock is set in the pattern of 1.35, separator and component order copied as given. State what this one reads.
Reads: 6.32
